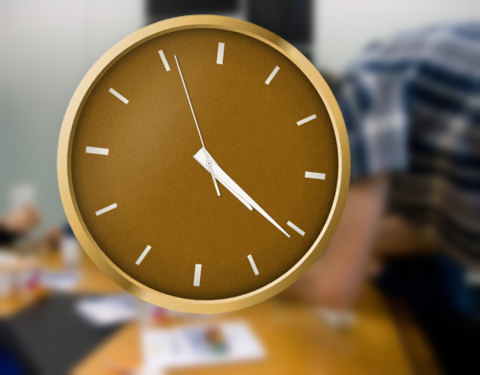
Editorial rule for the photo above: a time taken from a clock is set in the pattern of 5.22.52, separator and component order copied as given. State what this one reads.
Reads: 4.20.56
